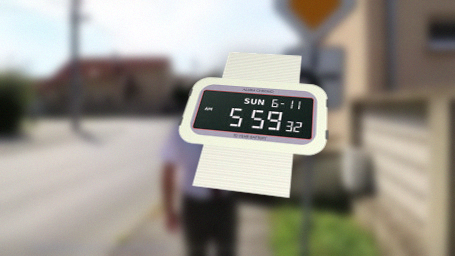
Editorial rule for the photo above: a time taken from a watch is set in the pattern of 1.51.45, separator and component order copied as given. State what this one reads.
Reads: 5.59.32
